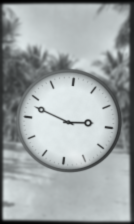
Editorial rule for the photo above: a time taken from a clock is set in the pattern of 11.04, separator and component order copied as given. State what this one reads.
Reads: 2.48
